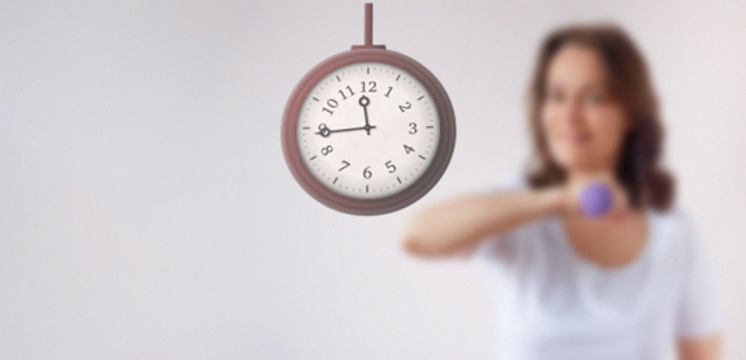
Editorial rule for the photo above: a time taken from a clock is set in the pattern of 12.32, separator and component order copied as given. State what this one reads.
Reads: 11.44
